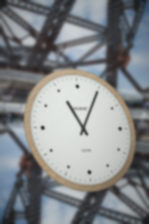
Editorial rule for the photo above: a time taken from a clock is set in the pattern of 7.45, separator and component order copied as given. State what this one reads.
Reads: 11.05
